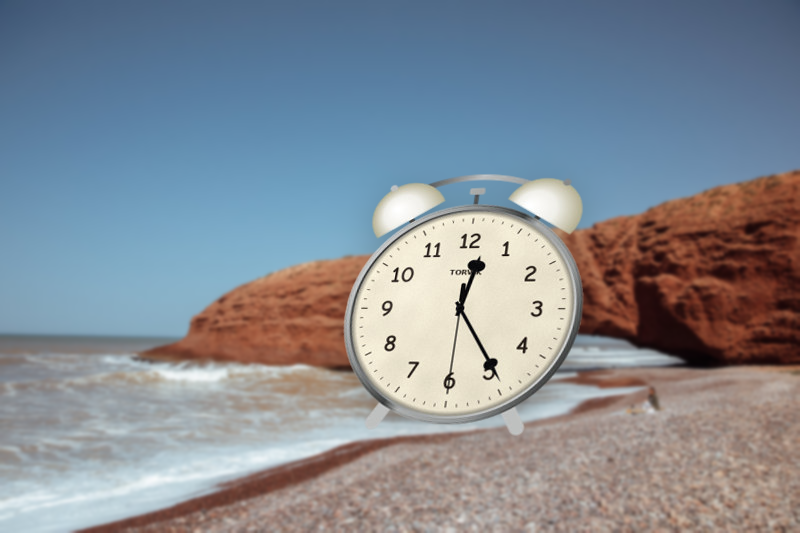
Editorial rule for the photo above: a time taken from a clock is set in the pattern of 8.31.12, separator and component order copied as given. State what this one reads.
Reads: 12.24.30
